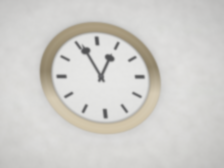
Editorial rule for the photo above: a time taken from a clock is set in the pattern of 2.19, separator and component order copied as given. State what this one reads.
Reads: 12.56
